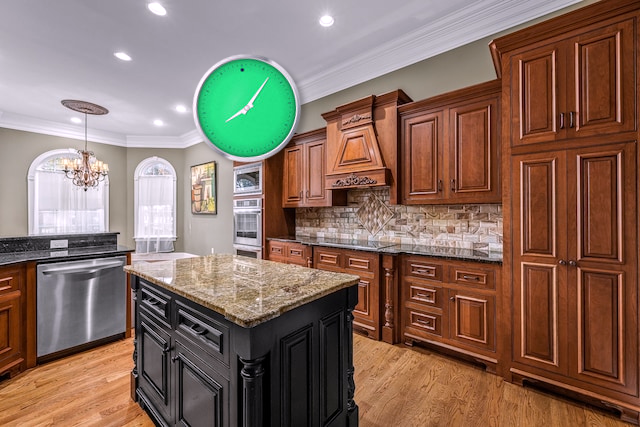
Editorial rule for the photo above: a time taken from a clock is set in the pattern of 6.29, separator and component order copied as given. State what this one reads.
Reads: 8.07
